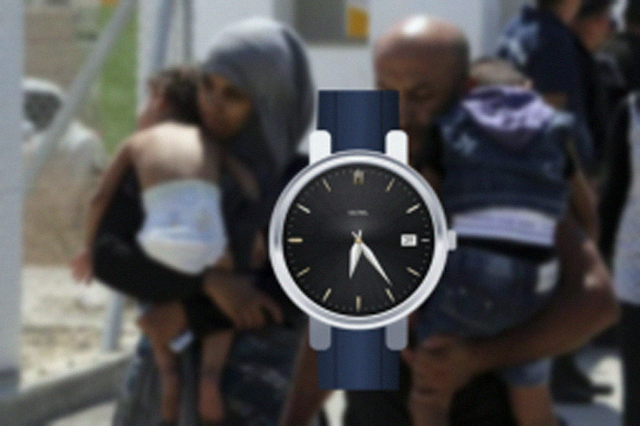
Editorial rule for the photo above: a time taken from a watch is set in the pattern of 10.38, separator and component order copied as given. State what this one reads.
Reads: 6.24
